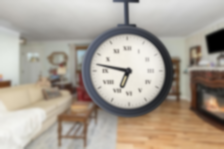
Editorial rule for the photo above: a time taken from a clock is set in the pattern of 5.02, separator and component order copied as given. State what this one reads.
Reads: 6.47
